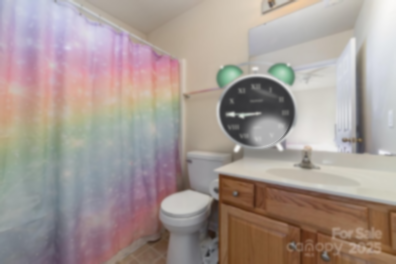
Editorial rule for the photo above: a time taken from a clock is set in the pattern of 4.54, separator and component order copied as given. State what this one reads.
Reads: 8.45
